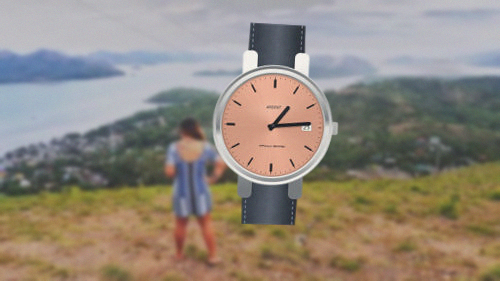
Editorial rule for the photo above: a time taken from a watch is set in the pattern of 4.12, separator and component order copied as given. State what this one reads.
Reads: 1.14
